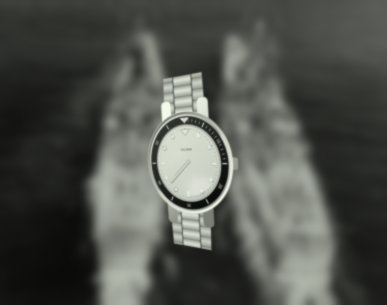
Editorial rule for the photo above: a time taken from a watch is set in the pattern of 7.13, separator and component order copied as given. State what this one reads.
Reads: 7.38
